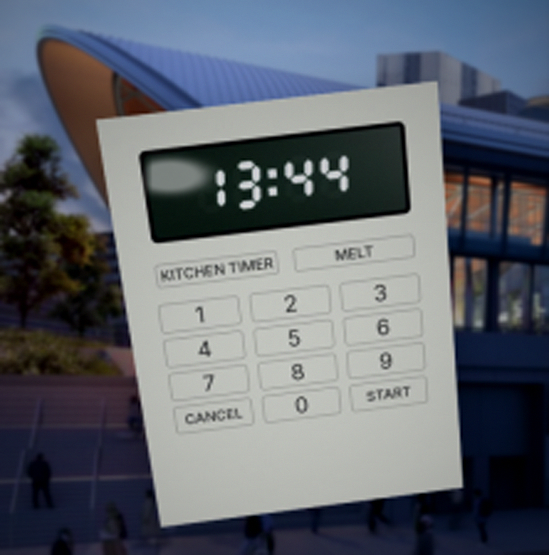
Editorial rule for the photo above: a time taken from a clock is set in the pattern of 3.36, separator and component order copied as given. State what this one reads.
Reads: 13.44
